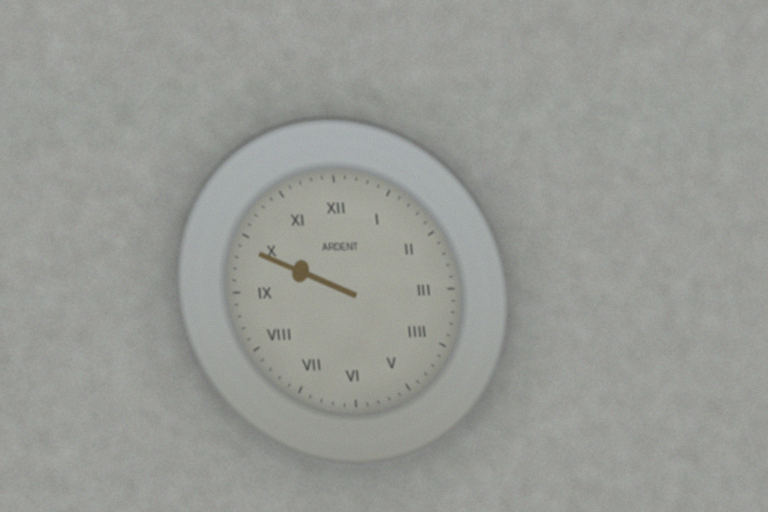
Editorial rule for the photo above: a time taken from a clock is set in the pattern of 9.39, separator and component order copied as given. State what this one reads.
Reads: 9.49
